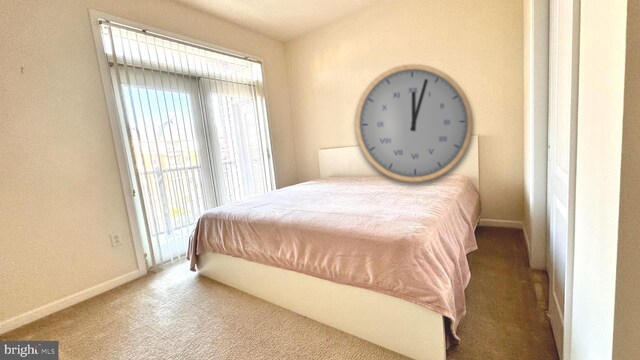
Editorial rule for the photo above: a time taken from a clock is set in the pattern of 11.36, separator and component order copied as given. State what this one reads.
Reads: 12.03
